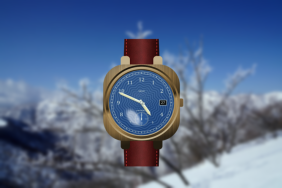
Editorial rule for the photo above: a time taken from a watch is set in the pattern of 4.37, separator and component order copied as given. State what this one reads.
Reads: 4.49
